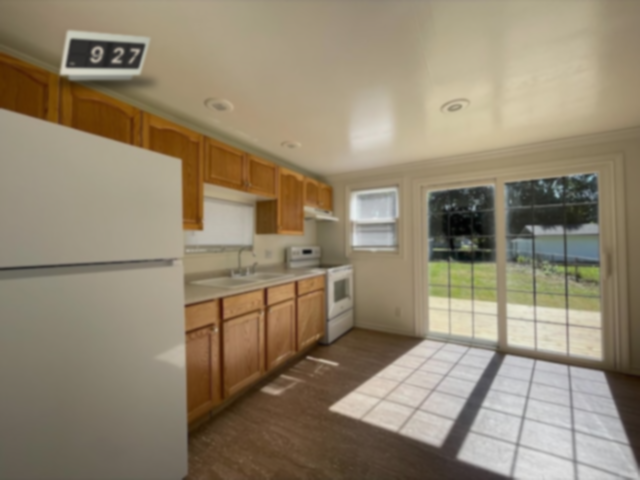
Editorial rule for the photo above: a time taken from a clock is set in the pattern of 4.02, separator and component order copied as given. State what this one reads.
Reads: 9.27
